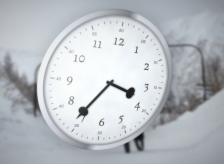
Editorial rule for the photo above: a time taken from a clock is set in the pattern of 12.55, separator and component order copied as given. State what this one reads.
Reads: 3.36
